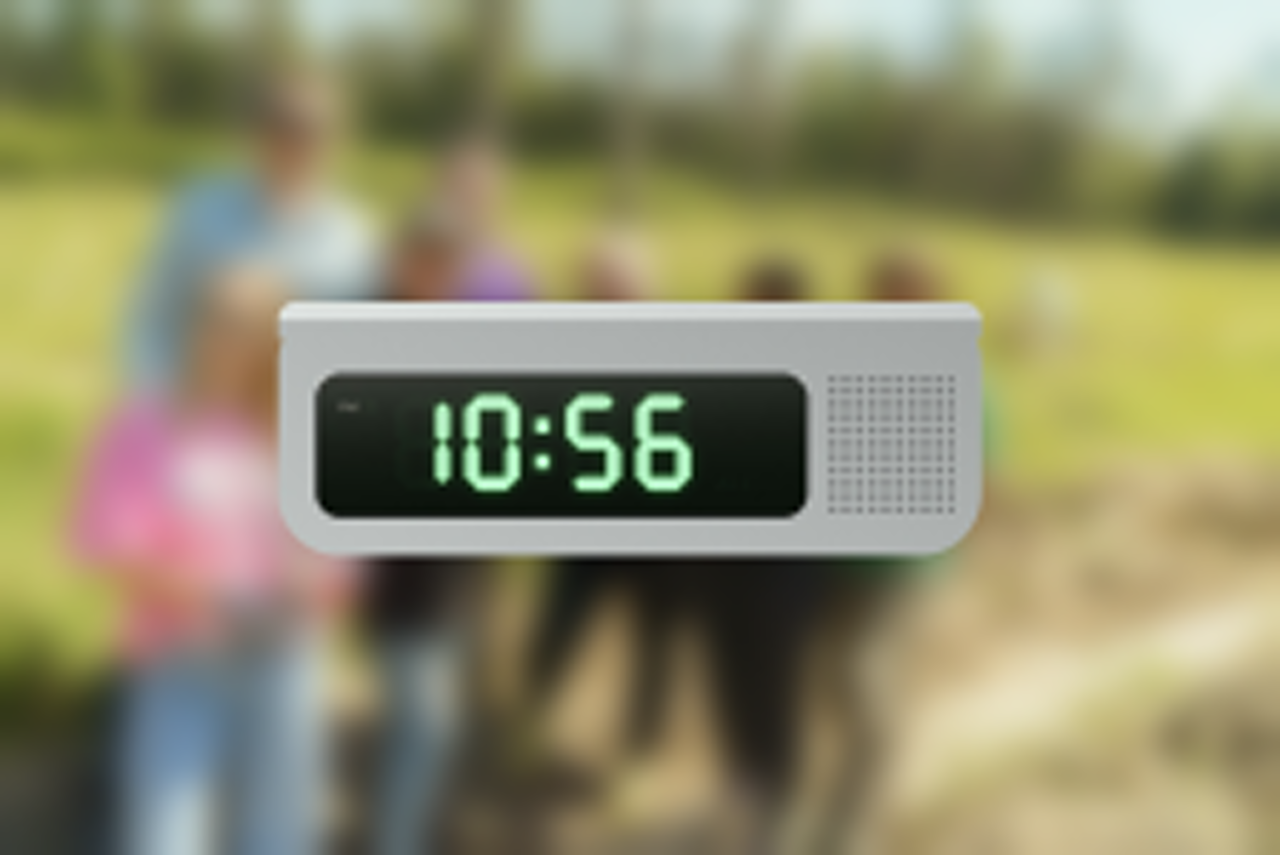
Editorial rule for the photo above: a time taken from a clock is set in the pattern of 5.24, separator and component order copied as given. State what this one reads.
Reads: 10.56
